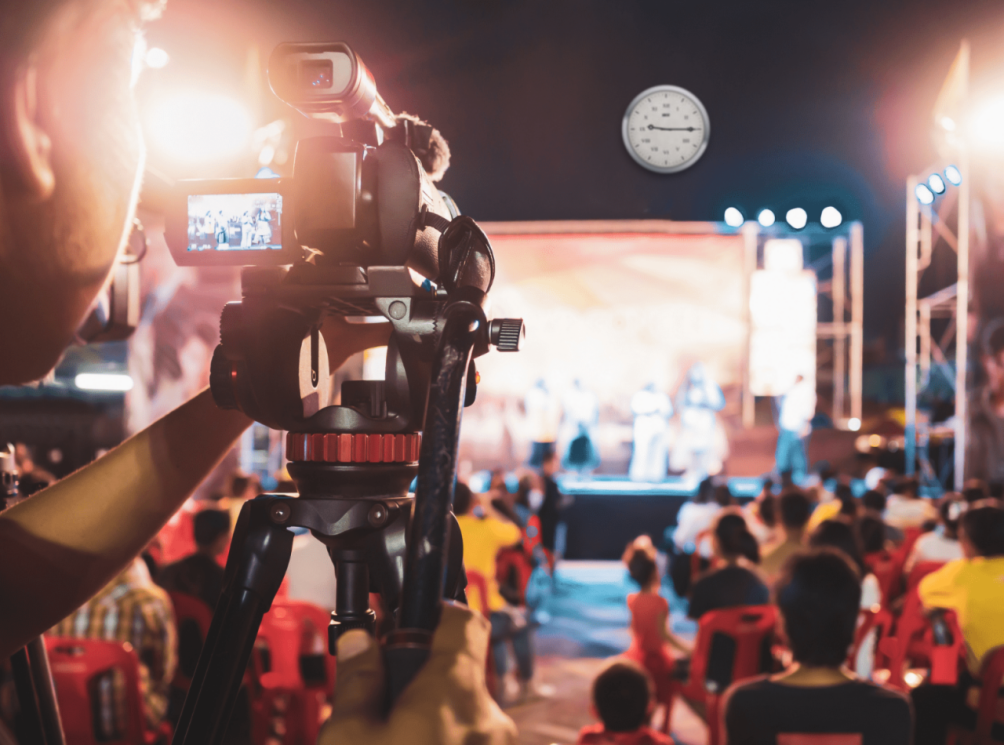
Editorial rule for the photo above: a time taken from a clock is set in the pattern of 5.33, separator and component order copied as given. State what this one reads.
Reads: 9.15
